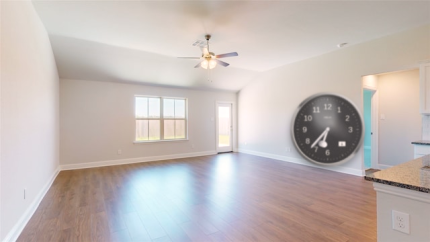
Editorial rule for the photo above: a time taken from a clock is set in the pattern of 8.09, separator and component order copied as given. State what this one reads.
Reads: 6.37
